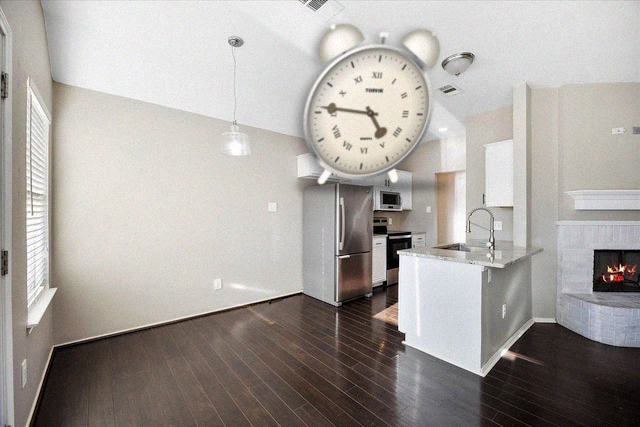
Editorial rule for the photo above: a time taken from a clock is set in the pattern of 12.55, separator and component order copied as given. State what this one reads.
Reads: 4.46
